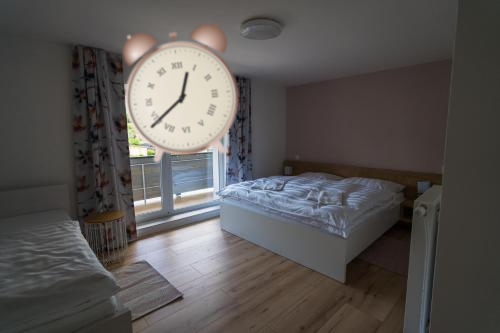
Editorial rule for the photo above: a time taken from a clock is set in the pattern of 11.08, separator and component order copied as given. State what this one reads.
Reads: 12.39
